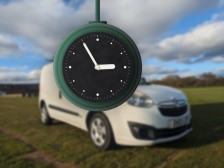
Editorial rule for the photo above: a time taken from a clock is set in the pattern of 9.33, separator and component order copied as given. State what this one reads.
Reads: 2.55
